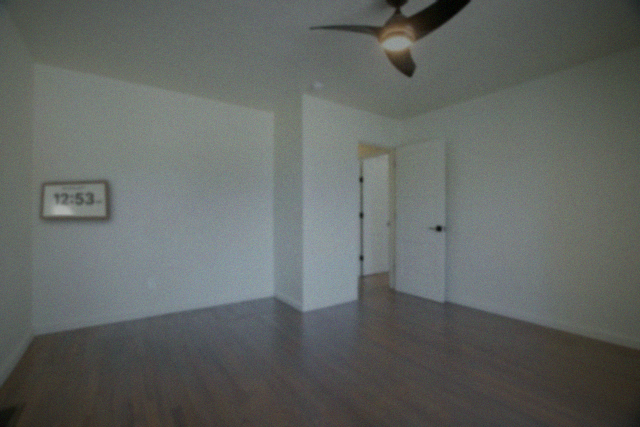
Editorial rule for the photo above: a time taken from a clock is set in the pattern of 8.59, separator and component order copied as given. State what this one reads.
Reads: 12.53
